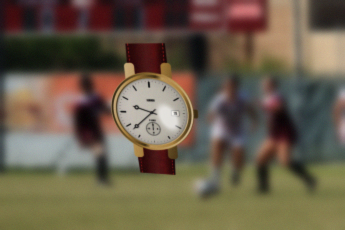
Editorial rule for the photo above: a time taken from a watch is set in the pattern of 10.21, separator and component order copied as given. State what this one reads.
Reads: 9.38
